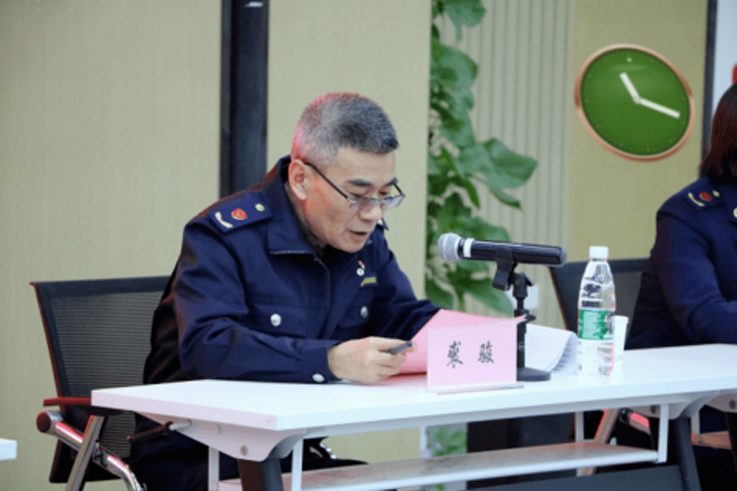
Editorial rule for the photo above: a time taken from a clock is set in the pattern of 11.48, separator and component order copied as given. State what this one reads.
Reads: 11.19
